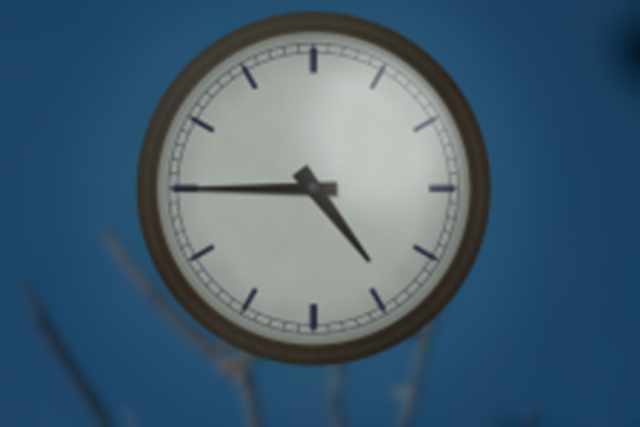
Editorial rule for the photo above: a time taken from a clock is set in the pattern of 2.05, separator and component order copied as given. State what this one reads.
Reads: 4.45
